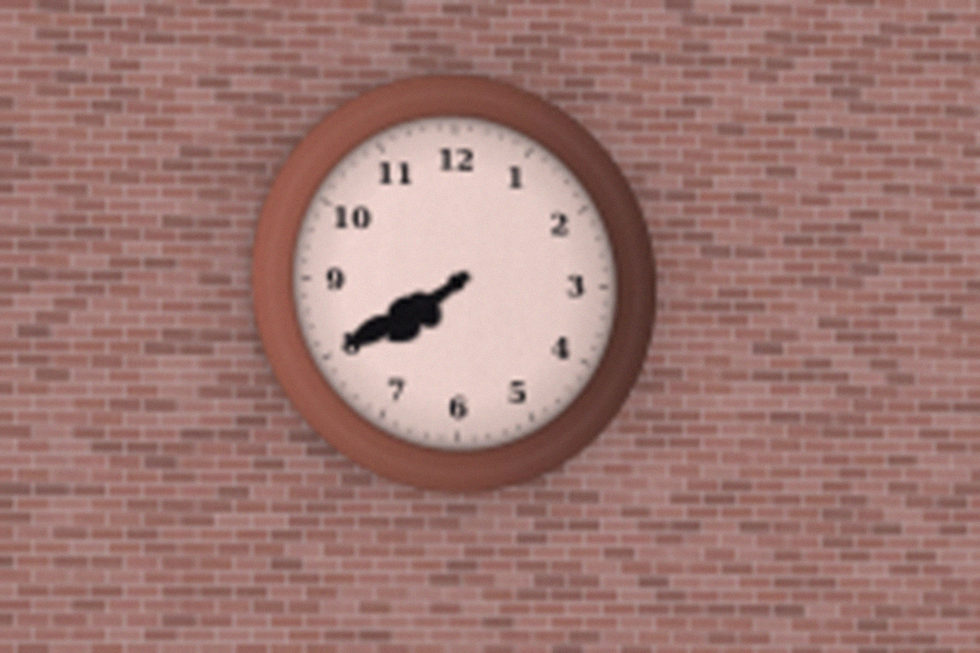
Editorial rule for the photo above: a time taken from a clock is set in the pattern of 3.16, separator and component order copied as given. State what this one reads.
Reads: 7.40
